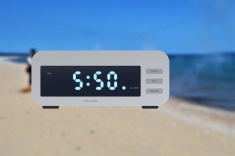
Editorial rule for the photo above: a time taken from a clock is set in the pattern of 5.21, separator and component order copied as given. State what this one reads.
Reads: 5.50
